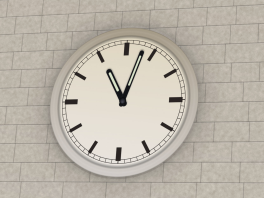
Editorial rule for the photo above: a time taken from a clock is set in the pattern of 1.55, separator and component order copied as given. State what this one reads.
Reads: 11.03
